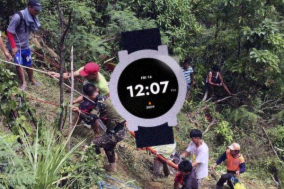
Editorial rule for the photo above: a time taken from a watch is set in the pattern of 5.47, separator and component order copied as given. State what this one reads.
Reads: 12.07
